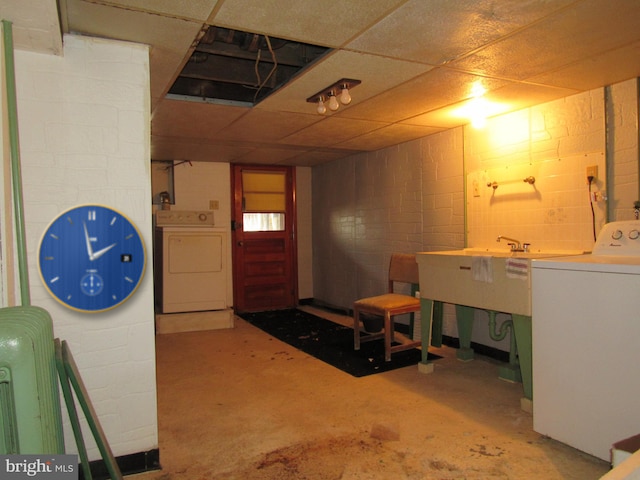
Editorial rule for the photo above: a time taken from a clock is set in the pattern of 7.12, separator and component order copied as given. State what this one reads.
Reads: 1.58
